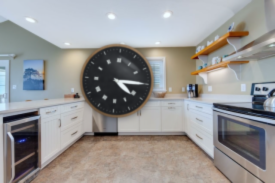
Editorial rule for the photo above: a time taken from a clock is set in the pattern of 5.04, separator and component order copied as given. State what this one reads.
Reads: 4.15
